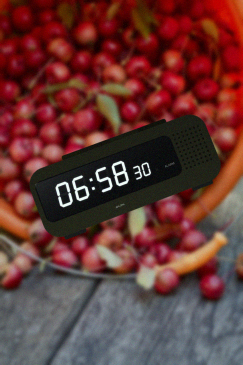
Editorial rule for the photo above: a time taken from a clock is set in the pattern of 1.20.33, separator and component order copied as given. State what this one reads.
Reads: 6.58.30
